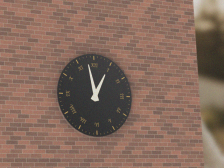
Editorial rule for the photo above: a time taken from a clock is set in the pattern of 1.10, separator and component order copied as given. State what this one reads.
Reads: 12.58
